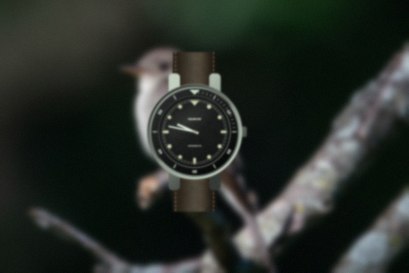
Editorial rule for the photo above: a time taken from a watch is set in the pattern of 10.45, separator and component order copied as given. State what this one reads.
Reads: 9.47
